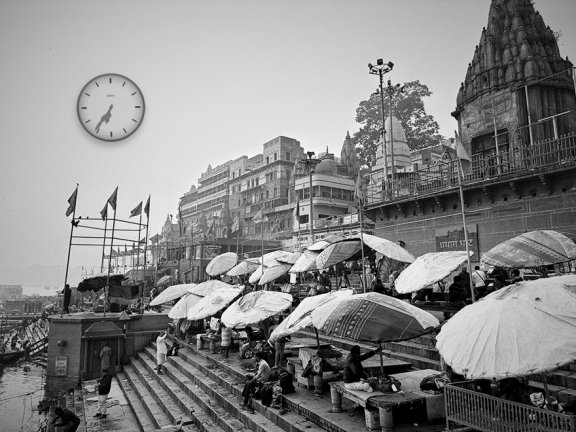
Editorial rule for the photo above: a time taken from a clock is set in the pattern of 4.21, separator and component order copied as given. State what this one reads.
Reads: 6.36
